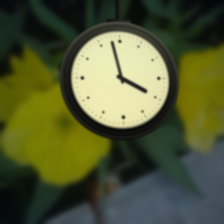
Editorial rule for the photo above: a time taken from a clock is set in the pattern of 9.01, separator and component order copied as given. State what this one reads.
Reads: 3.58
